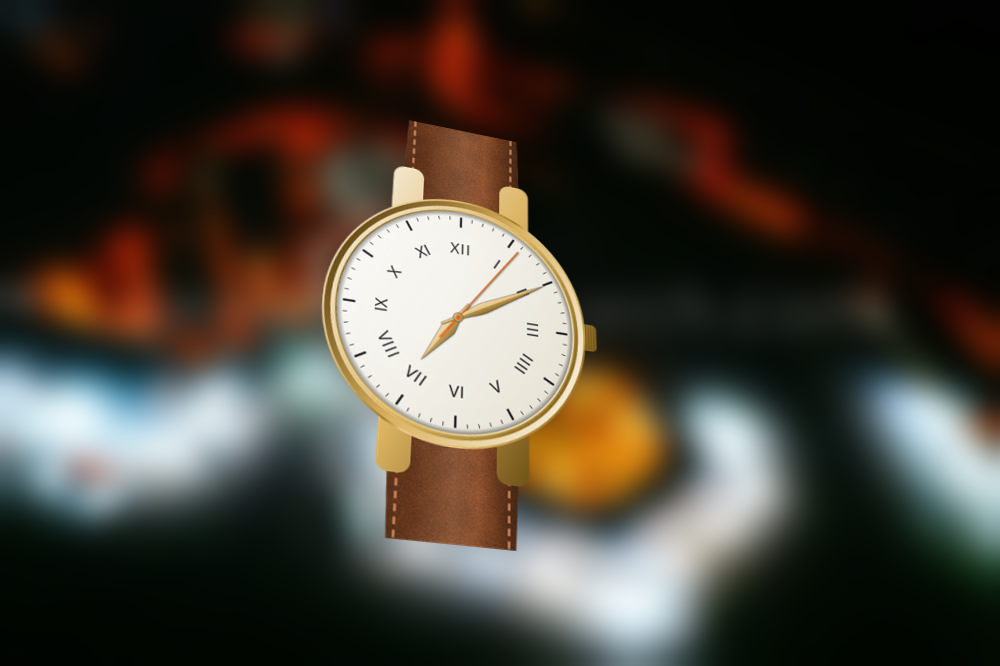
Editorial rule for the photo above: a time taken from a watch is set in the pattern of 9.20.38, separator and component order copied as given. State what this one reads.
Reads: 7.10.06
